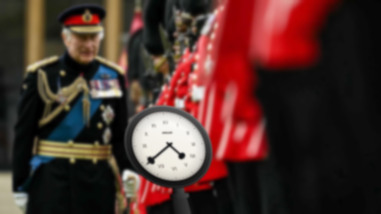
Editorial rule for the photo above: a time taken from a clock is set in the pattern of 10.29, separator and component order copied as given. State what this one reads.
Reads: 4.39
